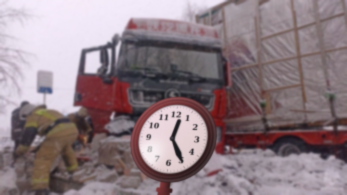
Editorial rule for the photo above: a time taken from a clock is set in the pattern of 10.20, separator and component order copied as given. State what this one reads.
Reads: 12.25
